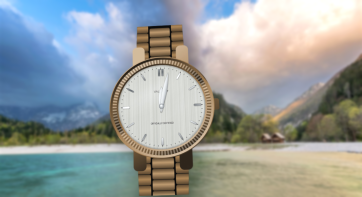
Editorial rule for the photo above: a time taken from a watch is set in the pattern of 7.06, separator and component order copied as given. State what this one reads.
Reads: 12.02
